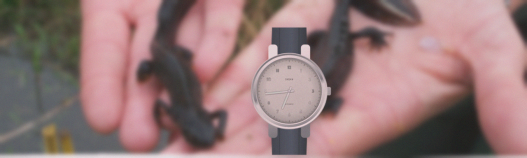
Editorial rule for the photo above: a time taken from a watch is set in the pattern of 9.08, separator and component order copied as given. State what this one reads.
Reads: 6.44
